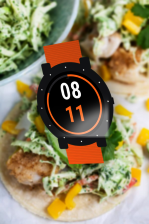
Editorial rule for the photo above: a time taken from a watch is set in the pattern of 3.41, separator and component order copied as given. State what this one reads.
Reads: 8.11
